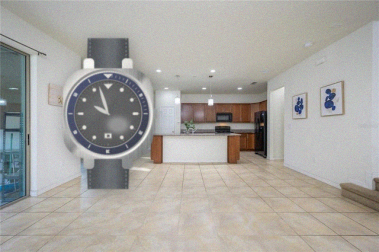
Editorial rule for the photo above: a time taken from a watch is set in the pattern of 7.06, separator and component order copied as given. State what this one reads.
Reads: 9.57
